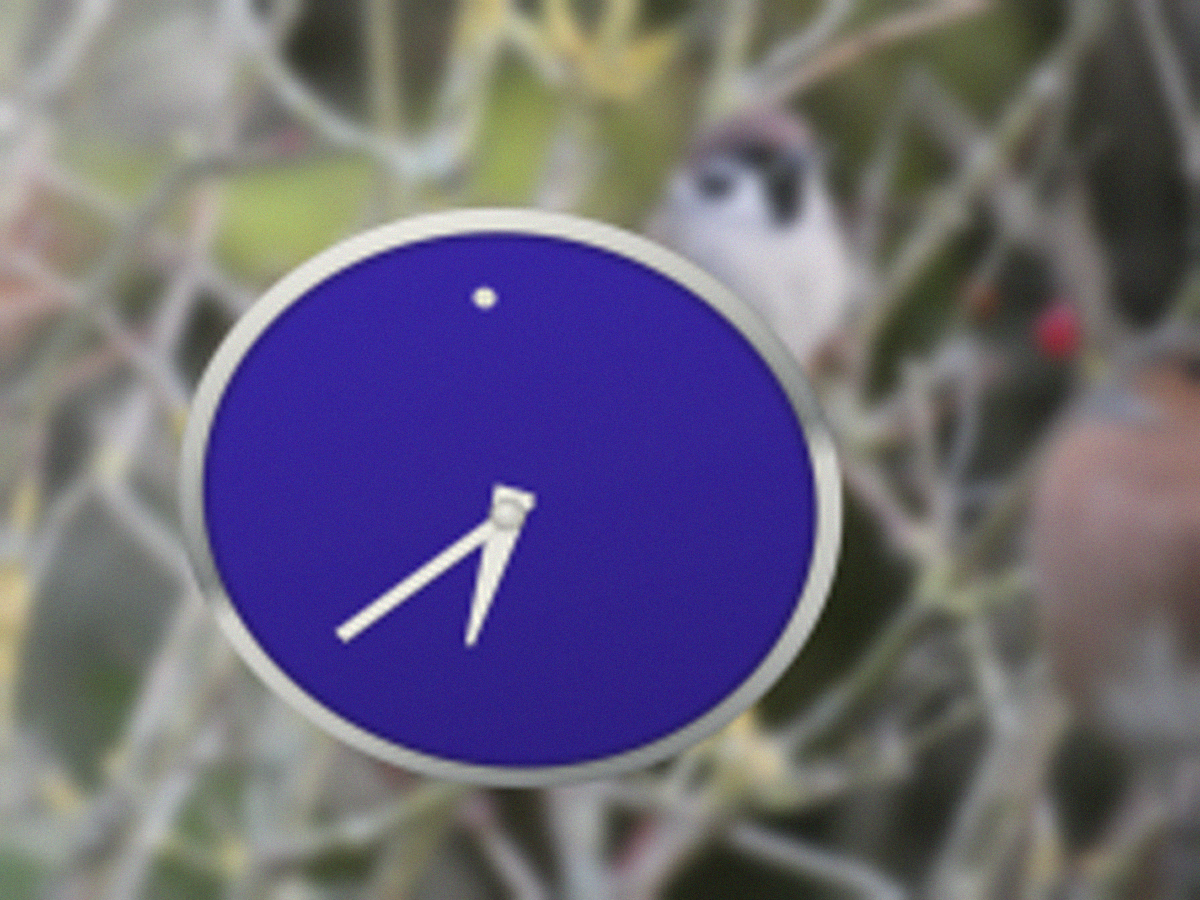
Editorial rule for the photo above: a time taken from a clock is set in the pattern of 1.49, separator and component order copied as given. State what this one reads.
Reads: 6.39
